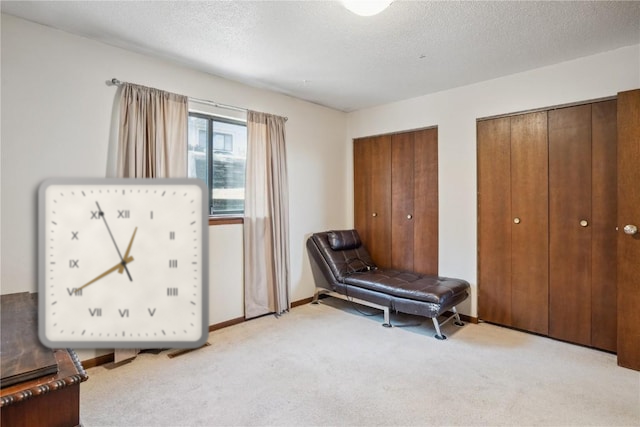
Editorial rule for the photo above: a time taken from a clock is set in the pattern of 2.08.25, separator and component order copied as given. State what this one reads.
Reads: 12.39.56
